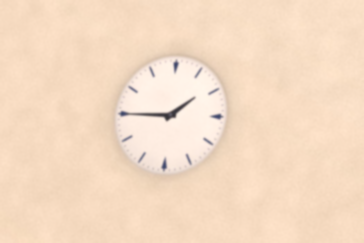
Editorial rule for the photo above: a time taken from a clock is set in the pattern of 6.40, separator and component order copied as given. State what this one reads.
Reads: 1.45
